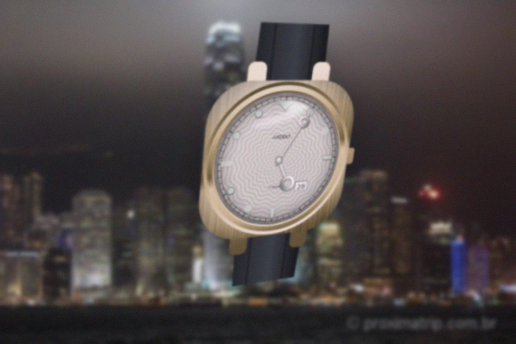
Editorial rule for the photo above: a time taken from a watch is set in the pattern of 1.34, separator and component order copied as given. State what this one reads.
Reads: 5.05
